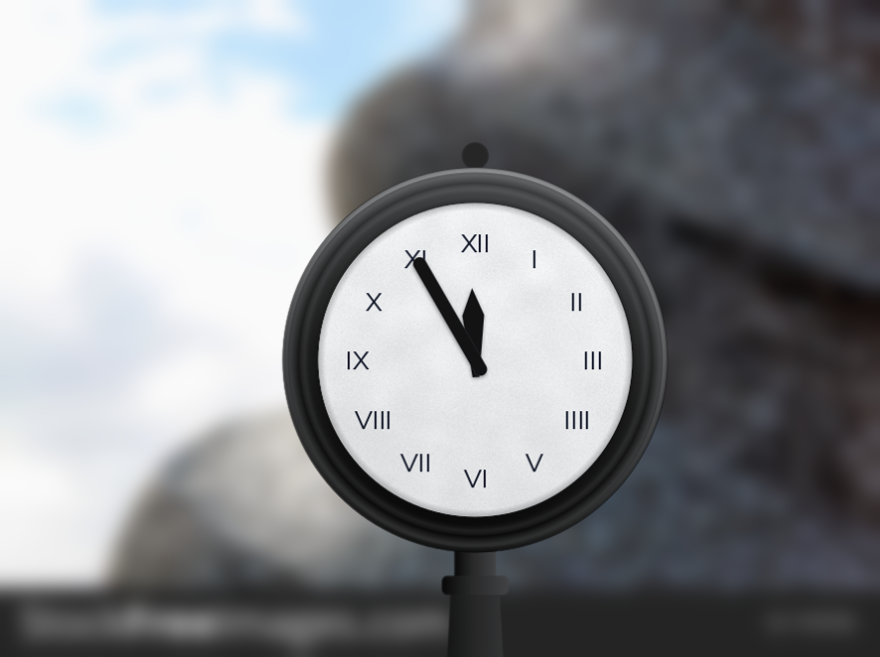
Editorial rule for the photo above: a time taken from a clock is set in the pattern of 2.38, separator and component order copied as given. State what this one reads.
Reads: 11.55
